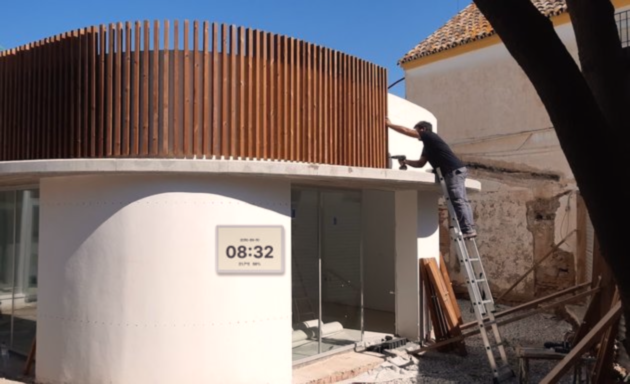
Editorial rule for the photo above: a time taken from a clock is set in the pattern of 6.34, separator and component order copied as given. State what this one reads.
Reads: 8.32
